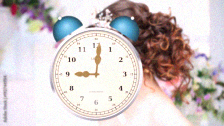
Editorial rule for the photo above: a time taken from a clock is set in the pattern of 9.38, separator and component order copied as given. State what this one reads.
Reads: 9.01
